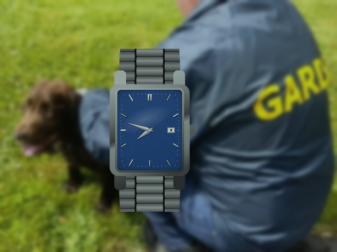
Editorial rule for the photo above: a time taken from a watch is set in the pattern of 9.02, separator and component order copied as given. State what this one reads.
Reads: 7.48
